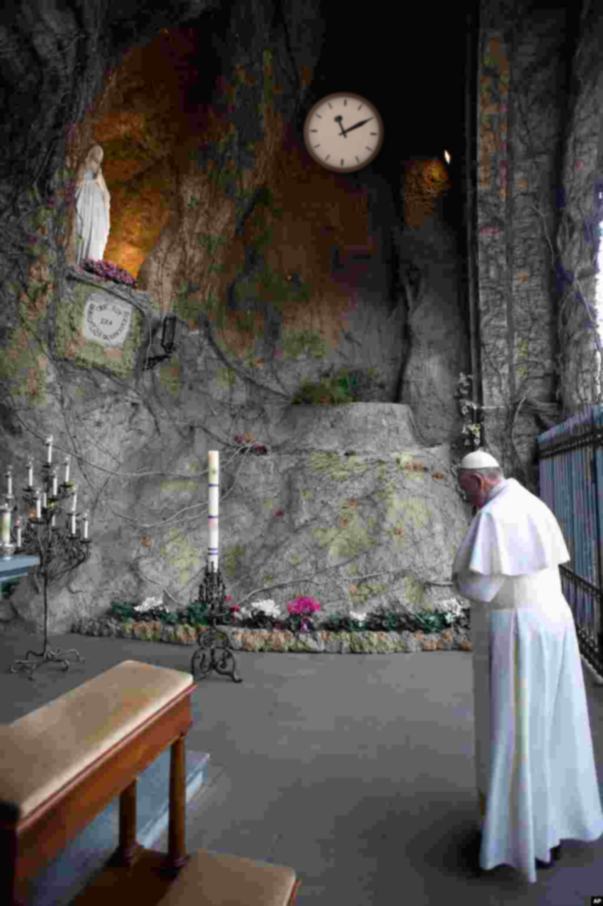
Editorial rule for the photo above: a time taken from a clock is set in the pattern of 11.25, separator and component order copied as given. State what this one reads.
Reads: 11.10
